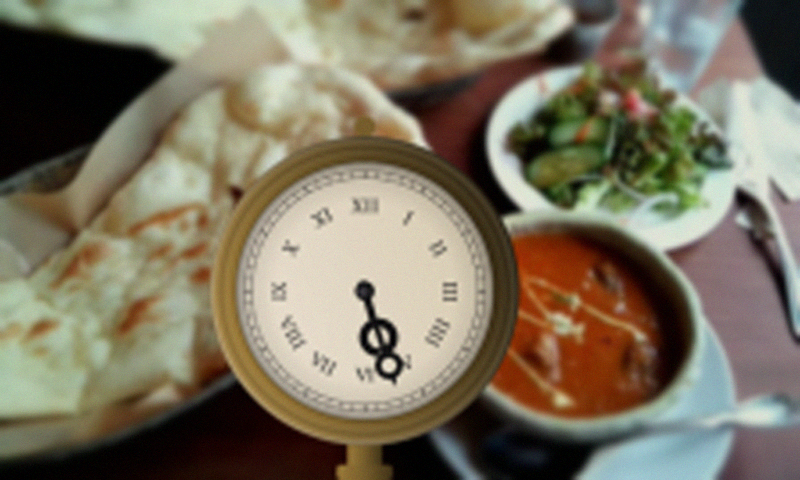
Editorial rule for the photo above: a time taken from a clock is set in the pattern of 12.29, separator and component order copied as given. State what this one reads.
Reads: 5.27
